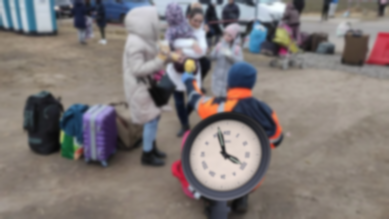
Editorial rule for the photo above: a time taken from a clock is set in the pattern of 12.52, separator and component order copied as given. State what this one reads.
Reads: 3.57
